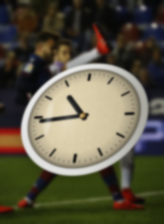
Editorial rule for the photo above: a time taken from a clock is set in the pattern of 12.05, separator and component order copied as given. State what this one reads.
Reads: 10.44
